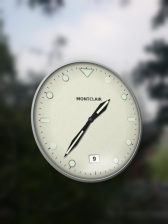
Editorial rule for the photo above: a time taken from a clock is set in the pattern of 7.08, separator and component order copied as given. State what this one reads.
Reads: 1.37
